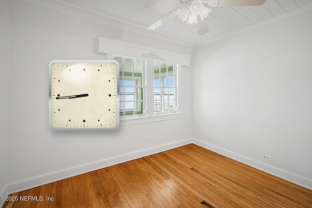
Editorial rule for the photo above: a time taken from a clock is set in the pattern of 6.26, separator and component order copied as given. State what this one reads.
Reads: 8.44
